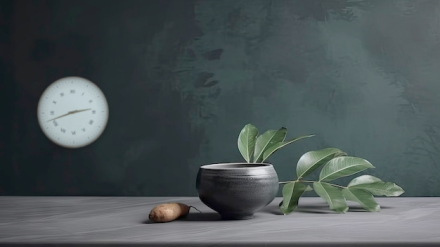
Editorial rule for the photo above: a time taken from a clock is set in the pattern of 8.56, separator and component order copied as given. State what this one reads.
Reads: 2.42
